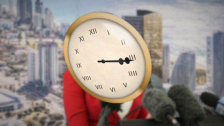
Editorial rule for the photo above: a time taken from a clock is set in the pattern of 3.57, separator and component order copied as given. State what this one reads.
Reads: 3.16
